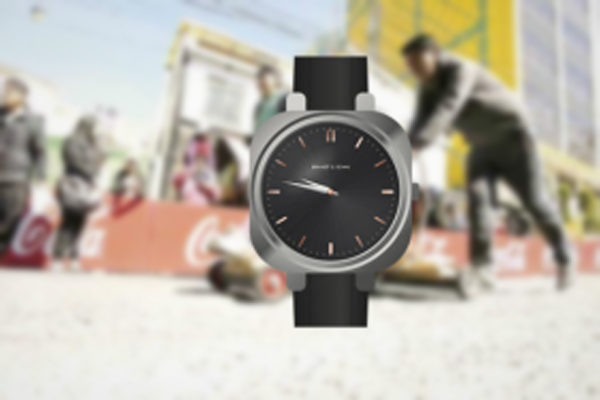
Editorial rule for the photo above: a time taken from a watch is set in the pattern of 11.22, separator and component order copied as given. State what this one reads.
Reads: 9.47
